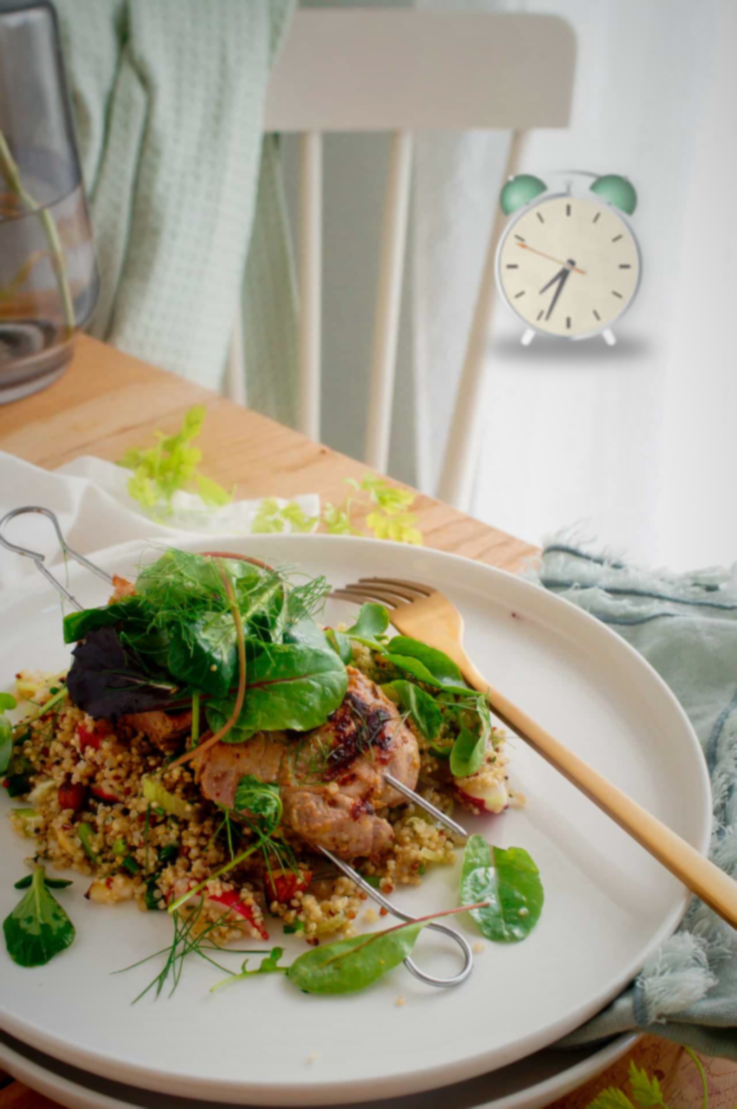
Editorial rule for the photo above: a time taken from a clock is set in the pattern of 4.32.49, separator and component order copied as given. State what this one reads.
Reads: 7.33.49
